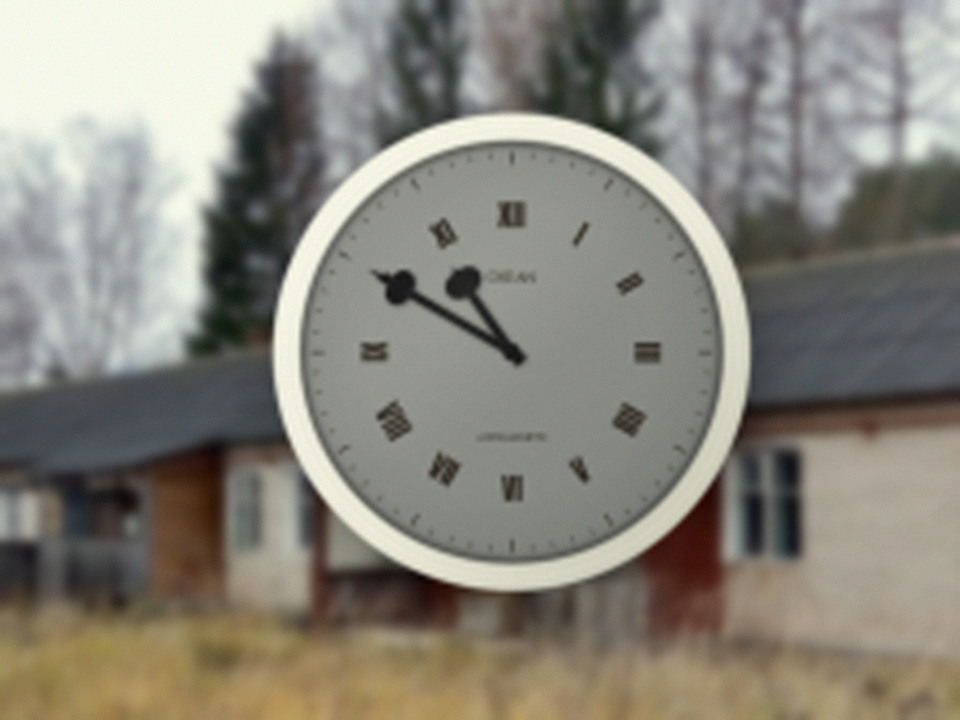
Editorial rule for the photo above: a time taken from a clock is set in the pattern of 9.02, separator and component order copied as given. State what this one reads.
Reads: 10.50
